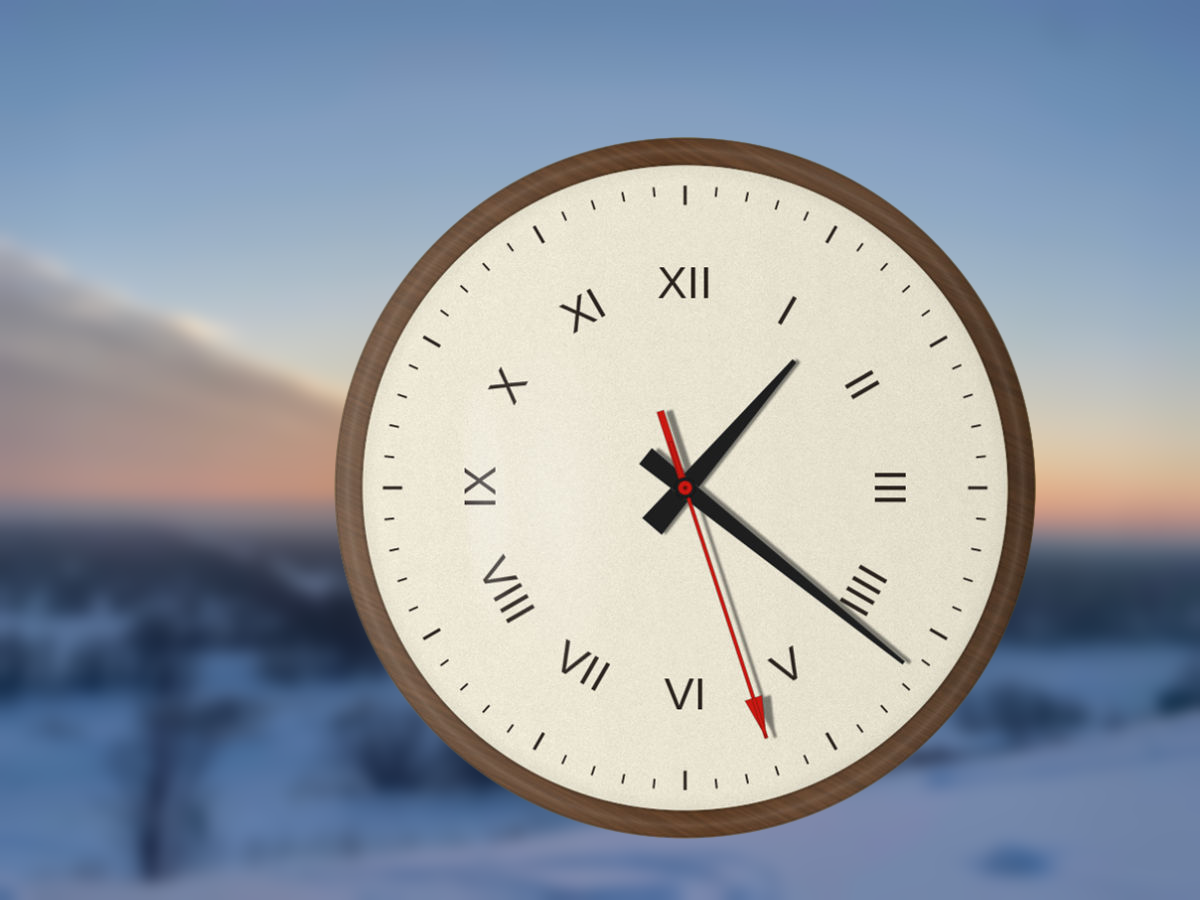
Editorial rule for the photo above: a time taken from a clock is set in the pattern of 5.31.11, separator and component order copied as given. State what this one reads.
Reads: 1.21.27
